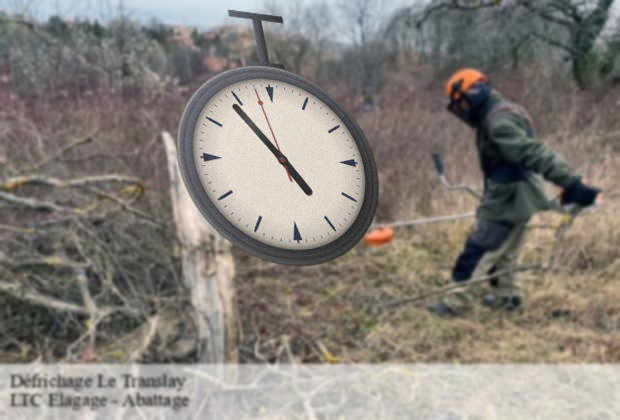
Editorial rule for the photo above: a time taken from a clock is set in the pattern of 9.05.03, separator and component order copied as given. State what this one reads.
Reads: 4.53.58
